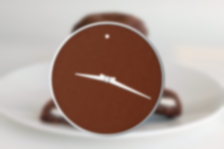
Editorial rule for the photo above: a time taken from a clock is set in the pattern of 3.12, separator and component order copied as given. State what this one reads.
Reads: 9.19
